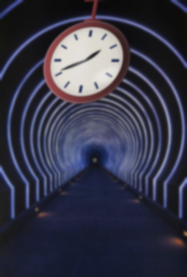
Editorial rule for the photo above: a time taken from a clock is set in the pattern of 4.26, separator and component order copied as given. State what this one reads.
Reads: 1.41
